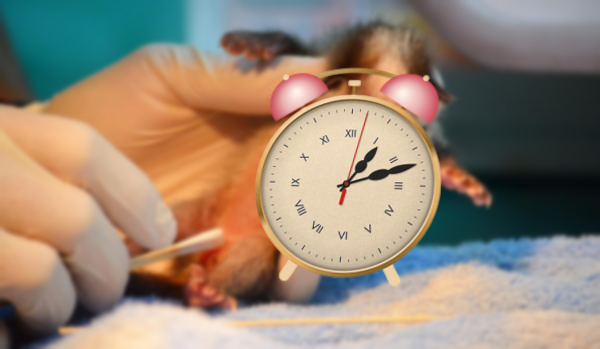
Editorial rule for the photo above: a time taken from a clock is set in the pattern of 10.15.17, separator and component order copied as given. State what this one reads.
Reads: 1.12.02
